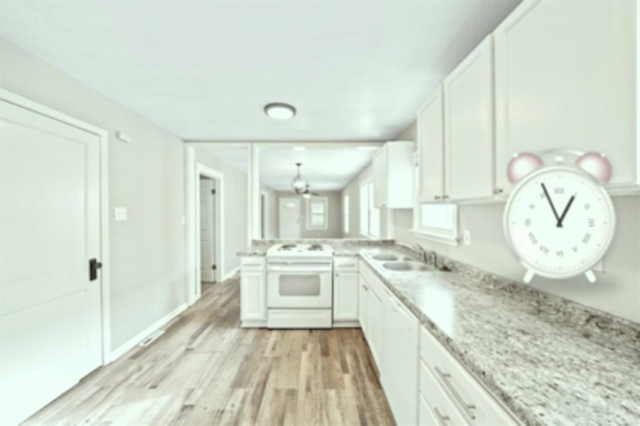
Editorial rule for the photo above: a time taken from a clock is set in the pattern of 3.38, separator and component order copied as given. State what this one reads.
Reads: 12.56
